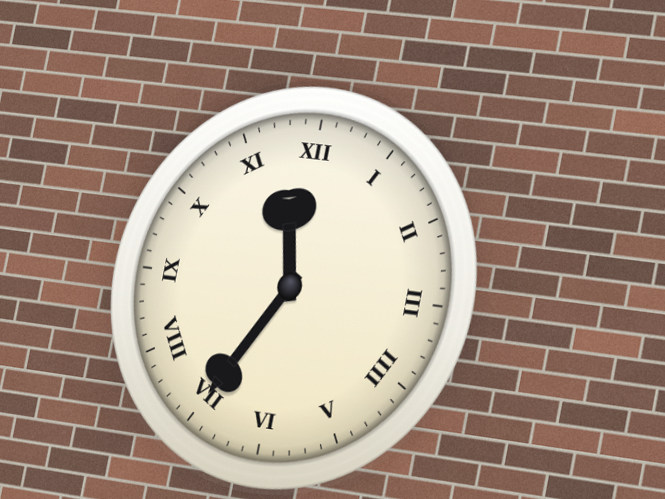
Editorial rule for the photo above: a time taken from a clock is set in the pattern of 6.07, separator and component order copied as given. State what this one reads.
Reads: 11.35
